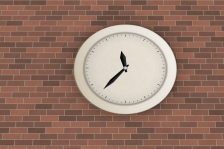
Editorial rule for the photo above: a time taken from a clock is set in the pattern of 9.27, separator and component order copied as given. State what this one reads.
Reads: 11.37
